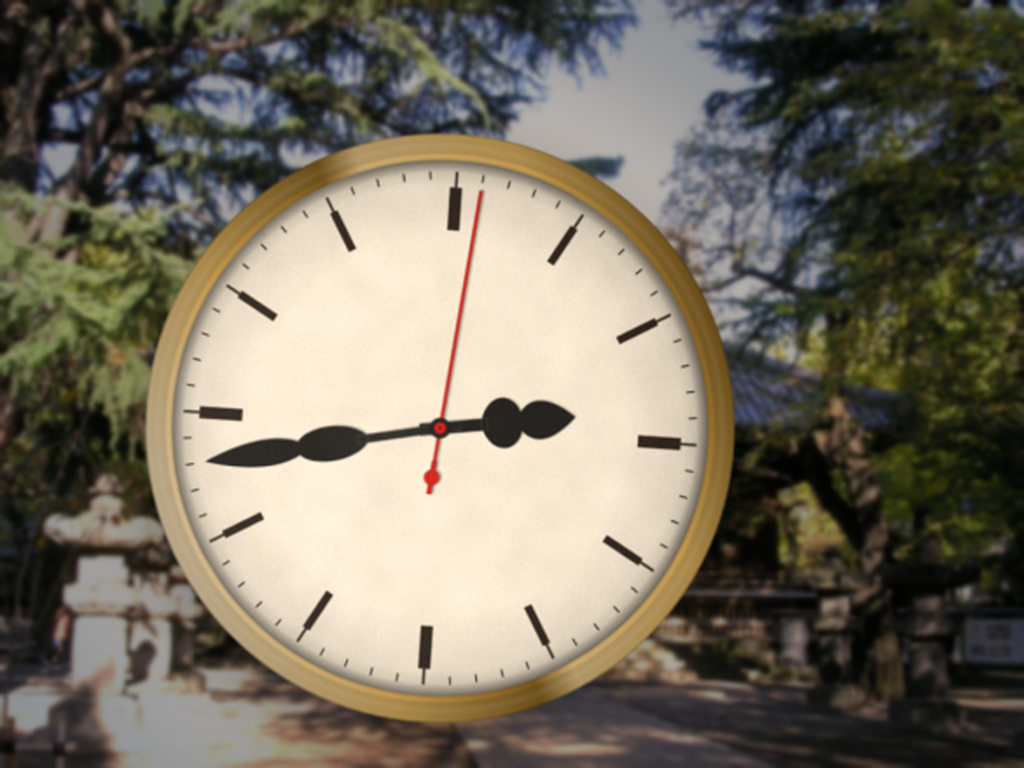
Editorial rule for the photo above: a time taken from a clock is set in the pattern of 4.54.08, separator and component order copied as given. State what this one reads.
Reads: 2.43.01
